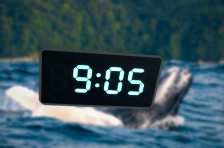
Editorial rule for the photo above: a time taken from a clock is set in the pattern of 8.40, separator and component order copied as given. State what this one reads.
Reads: 9.05
